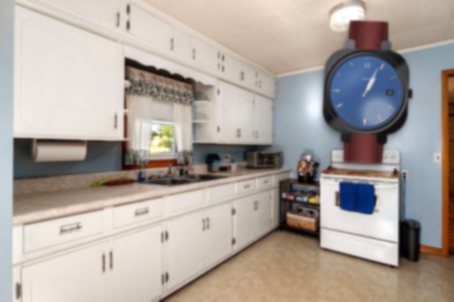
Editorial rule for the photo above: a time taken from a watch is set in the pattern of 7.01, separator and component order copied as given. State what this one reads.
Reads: 1.04
